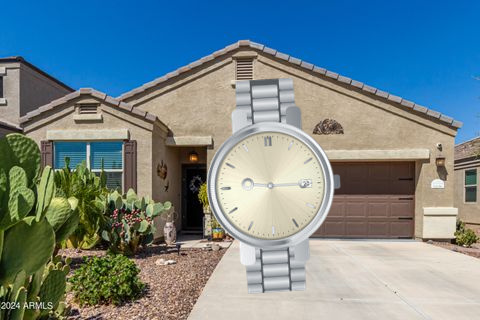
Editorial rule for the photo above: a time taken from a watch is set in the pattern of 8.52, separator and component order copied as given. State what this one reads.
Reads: 9.15
